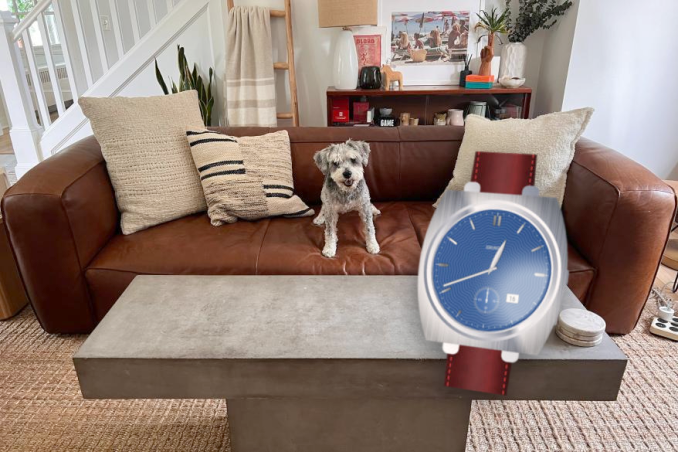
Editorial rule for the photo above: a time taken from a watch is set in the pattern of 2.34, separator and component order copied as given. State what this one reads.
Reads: 12.41
